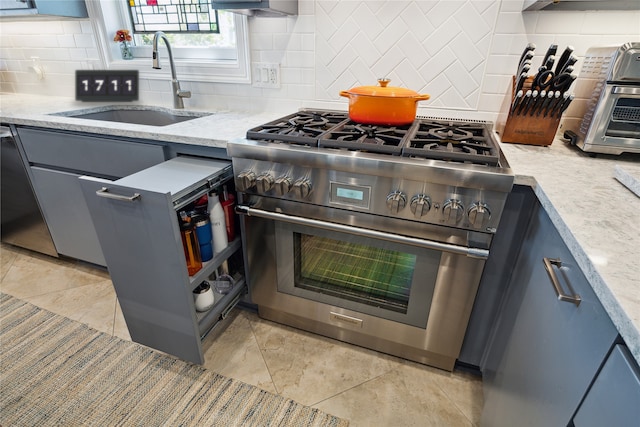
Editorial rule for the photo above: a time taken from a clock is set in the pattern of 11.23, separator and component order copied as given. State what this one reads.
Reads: 17.11
